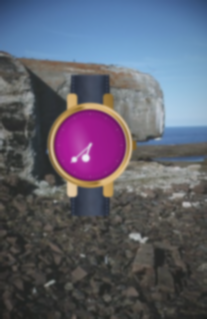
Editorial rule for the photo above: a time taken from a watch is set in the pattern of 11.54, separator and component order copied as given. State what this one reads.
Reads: 6.38
